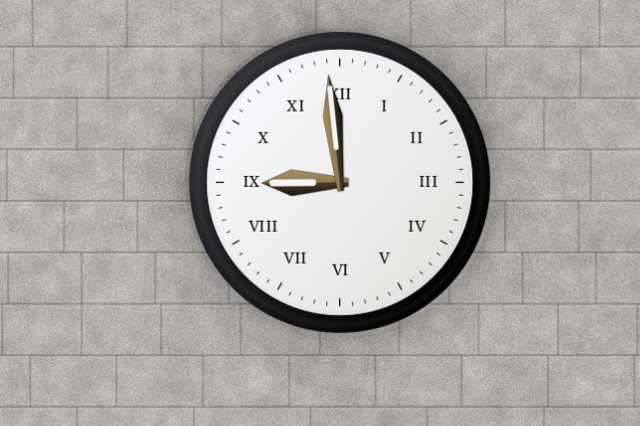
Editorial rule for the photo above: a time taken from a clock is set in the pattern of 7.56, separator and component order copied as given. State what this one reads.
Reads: 8.59
